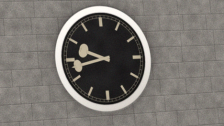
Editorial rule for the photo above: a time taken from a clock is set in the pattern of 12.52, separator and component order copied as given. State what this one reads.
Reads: 9.43
